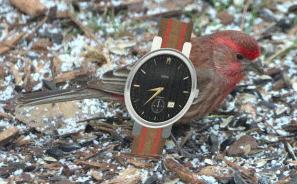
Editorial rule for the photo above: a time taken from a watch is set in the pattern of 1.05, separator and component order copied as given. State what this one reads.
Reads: 8.37
